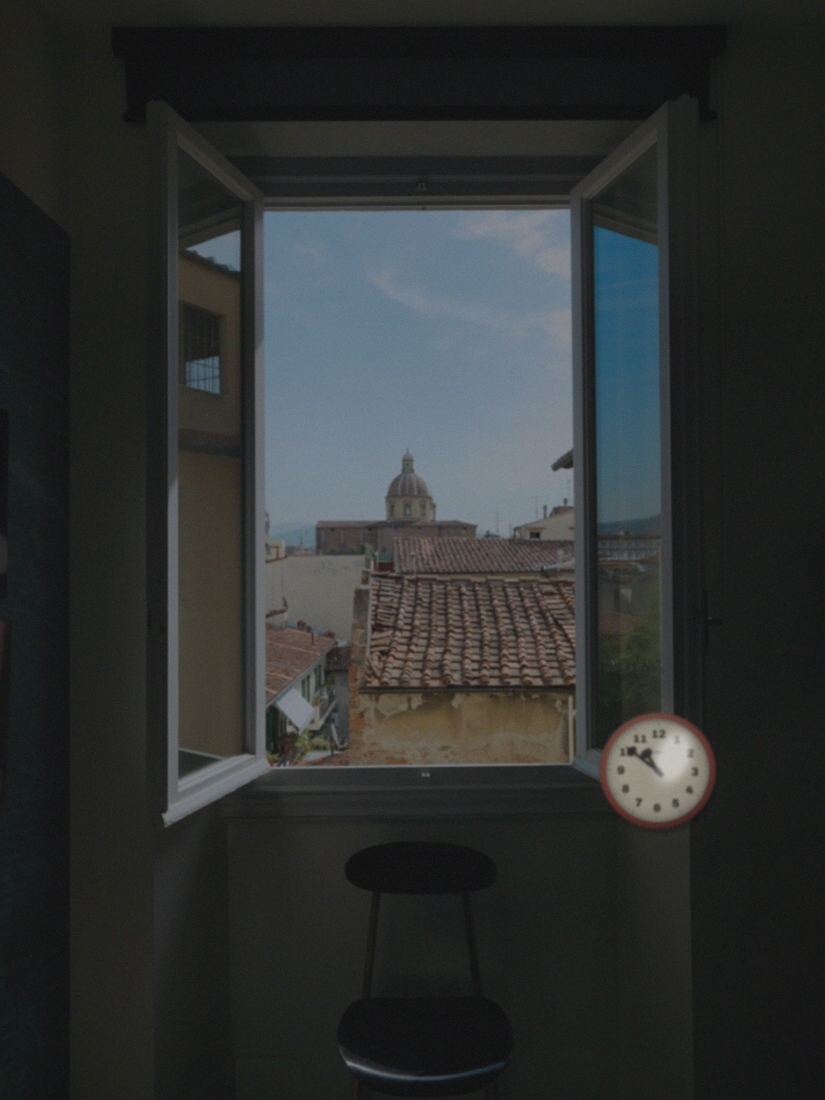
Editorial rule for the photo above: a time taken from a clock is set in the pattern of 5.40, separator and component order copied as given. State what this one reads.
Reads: 10.51
